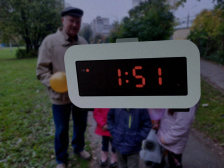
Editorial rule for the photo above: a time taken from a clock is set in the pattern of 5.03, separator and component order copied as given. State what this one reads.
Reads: 1.51
